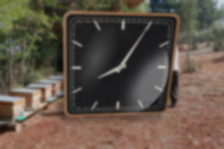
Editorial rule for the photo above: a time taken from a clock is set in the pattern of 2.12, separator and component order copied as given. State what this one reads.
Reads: 8.05
